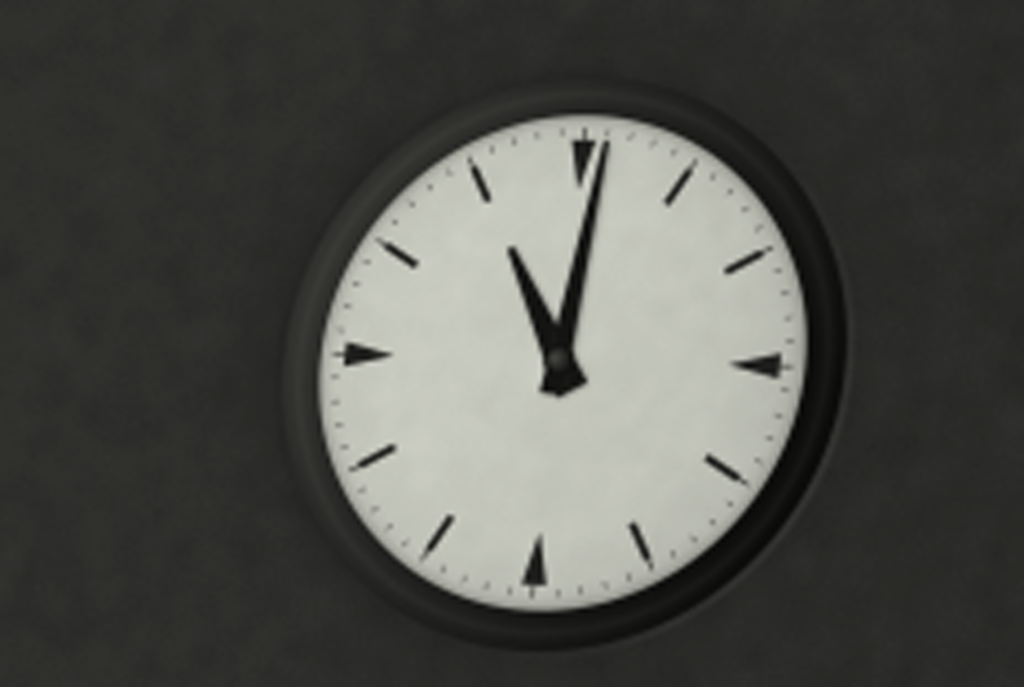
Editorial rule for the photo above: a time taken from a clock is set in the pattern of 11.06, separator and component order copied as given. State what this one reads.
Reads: 11.01
